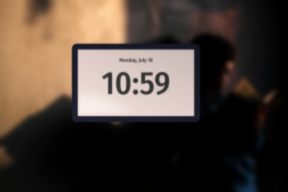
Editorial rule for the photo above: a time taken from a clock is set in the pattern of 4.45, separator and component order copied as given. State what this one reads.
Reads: 10.59
